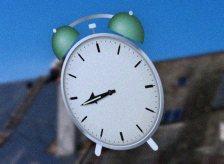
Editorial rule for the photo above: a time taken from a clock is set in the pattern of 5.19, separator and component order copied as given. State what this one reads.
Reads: 8.43
